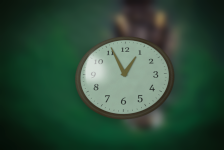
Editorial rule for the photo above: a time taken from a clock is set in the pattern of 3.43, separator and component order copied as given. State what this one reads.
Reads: 12.56
